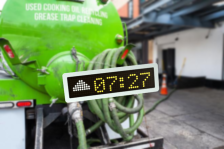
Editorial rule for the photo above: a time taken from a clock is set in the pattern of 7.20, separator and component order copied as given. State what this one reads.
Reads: 7.27
